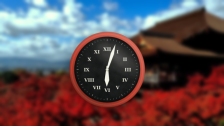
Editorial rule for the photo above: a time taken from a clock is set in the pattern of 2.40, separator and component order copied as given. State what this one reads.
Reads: 6.03
